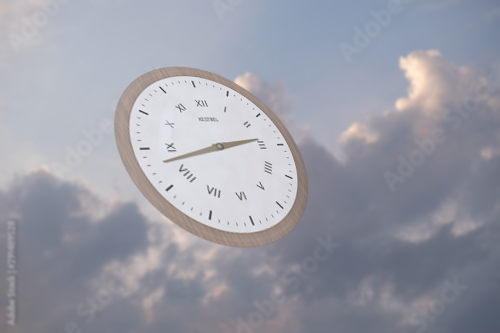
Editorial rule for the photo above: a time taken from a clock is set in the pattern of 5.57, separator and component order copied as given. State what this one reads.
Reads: 2.43
